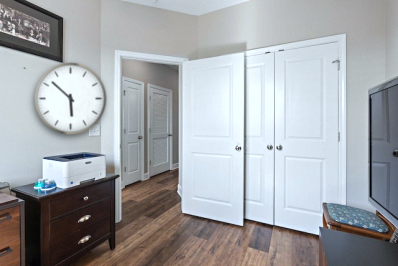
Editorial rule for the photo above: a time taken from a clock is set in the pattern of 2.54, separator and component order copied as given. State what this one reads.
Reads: 5.52
